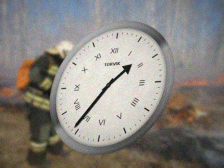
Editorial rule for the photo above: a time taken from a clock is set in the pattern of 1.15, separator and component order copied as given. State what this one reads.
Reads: 1.36
